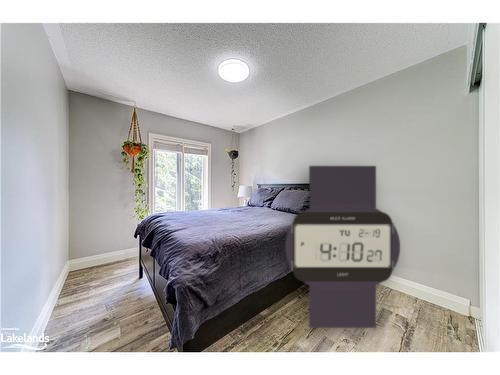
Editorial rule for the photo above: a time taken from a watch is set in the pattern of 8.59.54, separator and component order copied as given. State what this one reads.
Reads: 4.10.27
